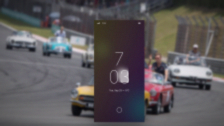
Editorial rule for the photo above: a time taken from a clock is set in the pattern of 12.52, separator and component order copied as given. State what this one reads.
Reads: 7.03
